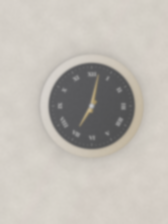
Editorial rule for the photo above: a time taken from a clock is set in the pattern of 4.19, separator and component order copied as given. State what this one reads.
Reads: 7.02
